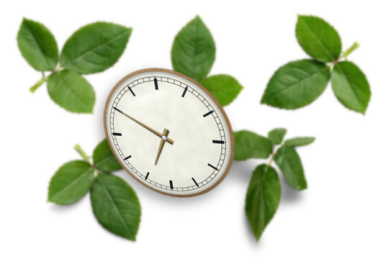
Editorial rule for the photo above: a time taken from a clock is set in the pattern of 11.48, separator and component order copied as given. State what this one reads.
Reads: 6.50
